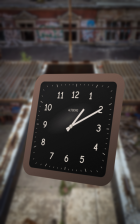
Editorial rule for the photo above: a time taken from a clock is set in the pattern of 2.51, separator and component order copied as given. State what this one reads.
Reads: 1.10
